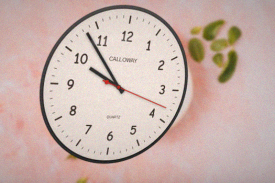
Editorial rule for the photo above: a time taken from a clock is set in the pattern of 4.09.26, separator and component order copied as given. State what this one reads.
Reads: 9.53.18
